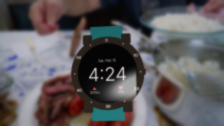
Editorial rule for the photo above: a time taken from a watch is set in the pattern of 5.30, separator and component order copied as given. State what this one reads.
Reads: 4.24
